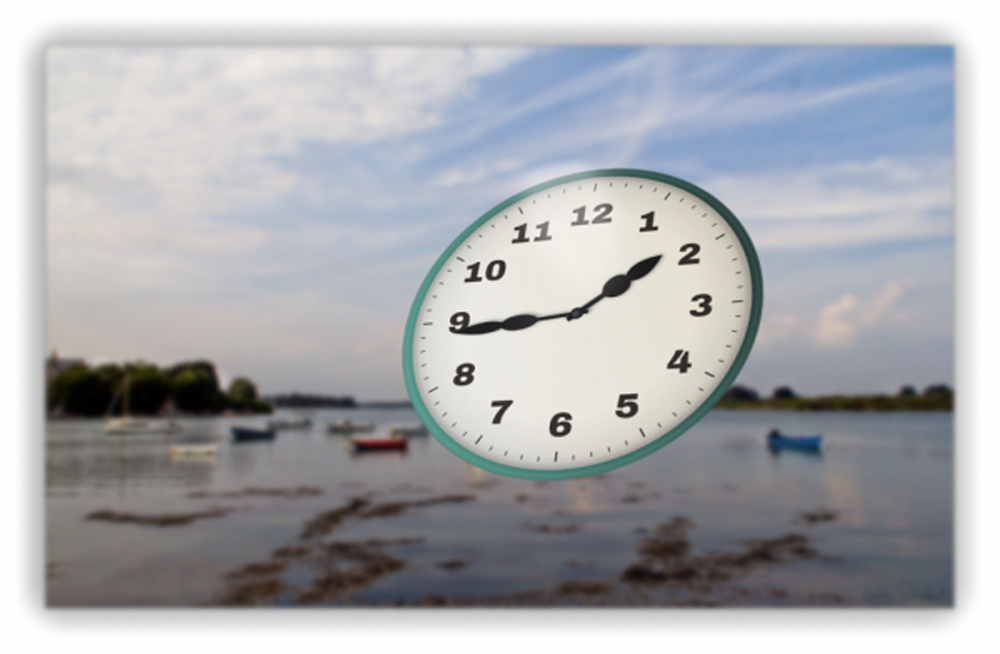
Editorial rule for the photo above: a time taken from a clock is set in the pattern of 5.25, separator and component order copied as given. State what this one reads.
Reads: 1.44
